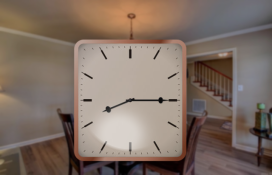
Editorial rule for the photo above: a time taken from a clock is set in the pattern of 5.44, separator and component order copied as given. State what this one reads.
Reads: 8.15
